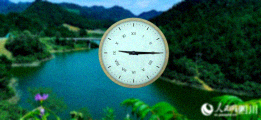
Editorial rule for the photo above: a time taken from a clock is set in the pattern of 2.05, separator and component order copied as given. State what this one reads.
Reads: 9.15
